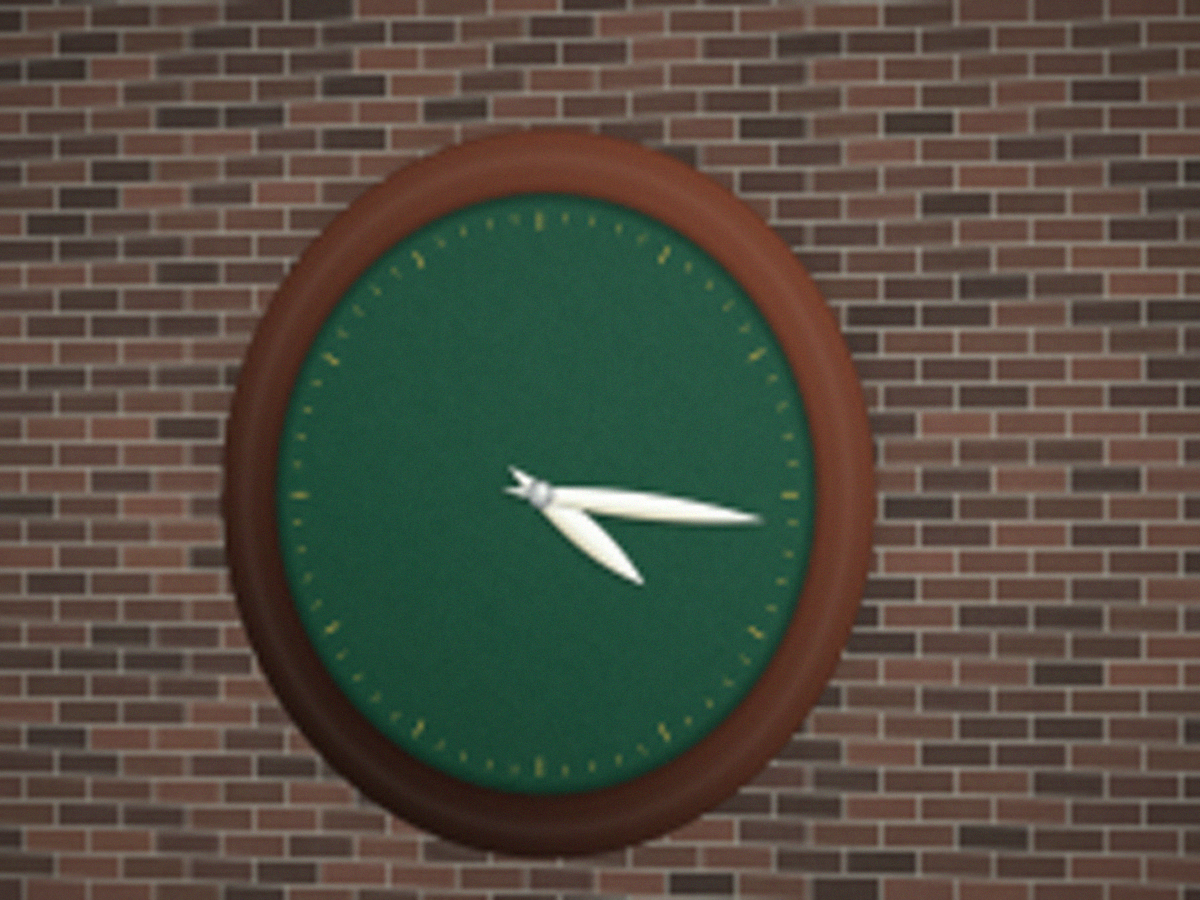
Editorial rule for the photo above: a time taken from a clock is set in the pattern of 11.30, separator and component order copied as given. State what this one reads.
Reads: 4.16
